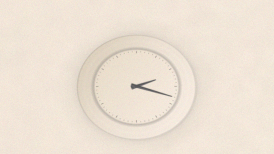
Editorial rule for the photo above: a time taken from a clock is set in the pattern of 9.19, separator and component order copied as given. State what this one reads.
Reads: 2.18
